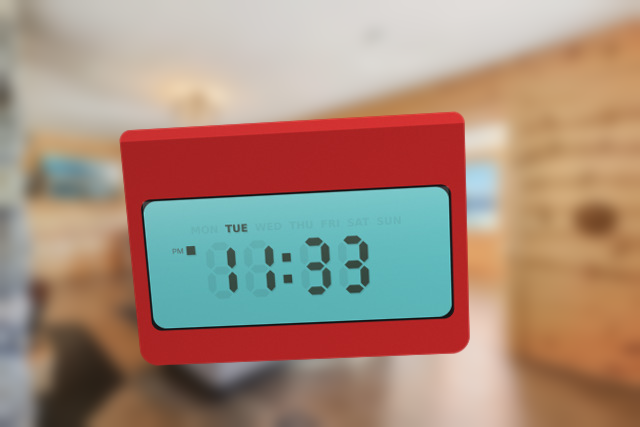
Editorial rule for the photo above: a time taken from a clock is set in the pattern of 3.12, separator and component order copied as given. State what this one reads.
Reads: 11.33
